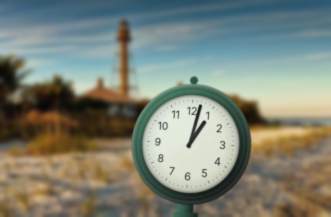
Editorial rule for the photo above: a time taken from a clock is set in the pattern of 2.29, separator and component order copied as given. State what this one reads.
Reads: 1.02
